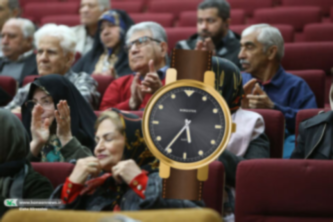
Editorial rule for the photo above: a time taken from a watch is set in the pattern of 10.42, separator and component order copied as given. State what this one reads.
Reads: 5.36
